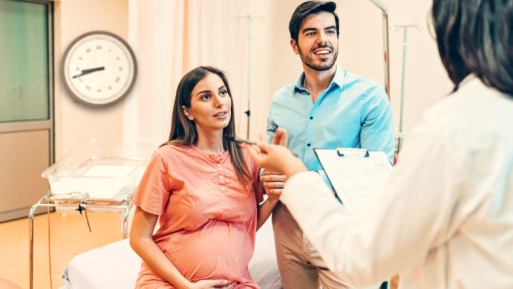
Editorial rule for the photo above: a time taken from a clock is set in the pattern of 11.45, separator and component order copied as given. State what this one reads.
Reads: 8.42
